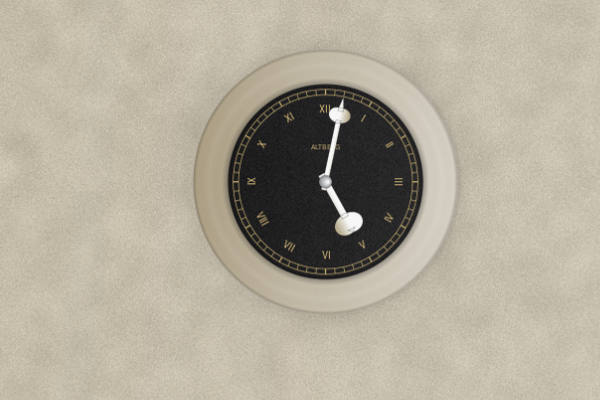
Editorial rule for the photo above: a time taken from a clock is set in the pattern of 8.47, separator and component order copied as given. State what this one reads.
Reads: 5.02
